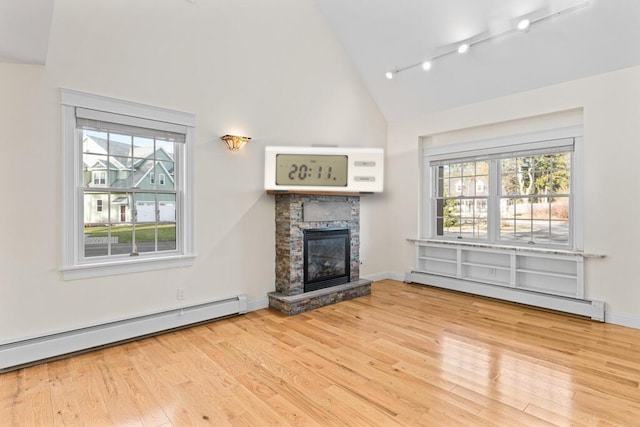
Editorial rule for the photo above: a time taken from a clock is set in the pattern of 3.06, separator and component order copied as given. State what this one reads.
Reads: 20.11
